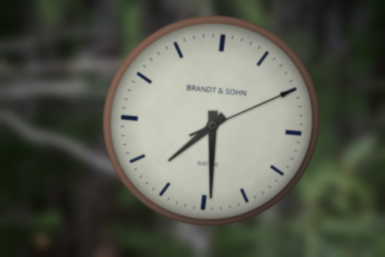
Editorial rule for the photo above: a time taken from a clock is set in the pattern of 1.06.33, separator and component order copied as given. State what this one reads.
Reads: 7.29.10
